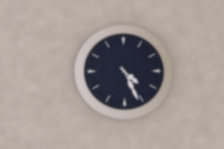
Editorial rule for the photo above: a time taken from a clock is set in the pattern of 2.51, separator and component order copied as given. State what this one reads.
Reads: 4.26
